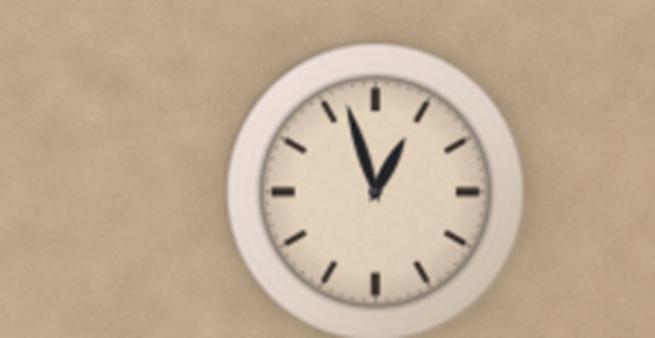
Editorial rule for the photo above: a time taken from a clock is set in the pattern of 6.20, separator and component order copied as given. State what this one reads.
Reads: 12.57
